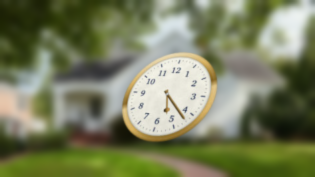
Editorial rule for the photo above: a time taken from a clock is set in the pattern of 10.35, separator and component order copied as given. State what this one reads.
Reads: 5.22
